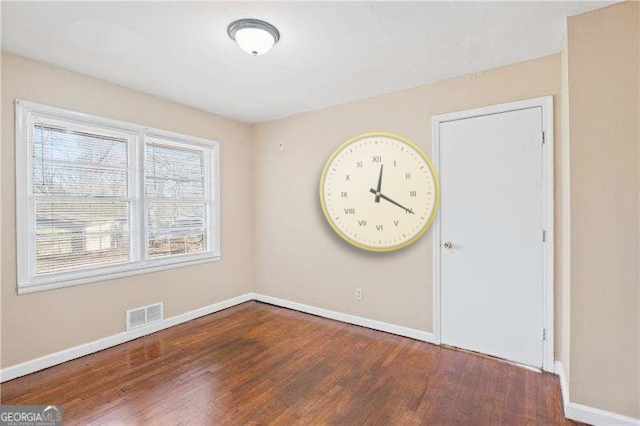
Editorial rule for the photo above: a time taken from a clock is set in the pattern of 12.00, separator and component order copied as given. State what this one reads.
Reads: 12.20
